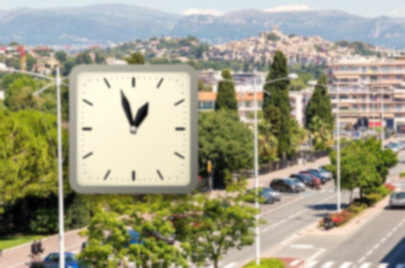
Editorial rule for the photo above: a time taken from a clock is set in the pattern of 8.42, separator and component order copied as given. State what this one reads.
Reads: 12.57
